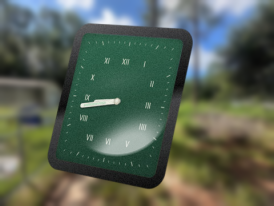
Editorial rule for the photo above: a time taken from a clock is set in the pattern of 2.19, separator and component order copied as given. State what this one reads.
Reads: 8.43
